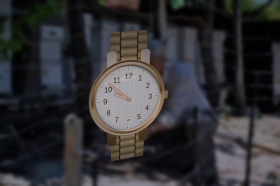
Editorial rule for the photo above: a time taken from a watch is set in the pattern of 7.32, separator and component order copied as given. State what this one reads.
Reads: 9.52
